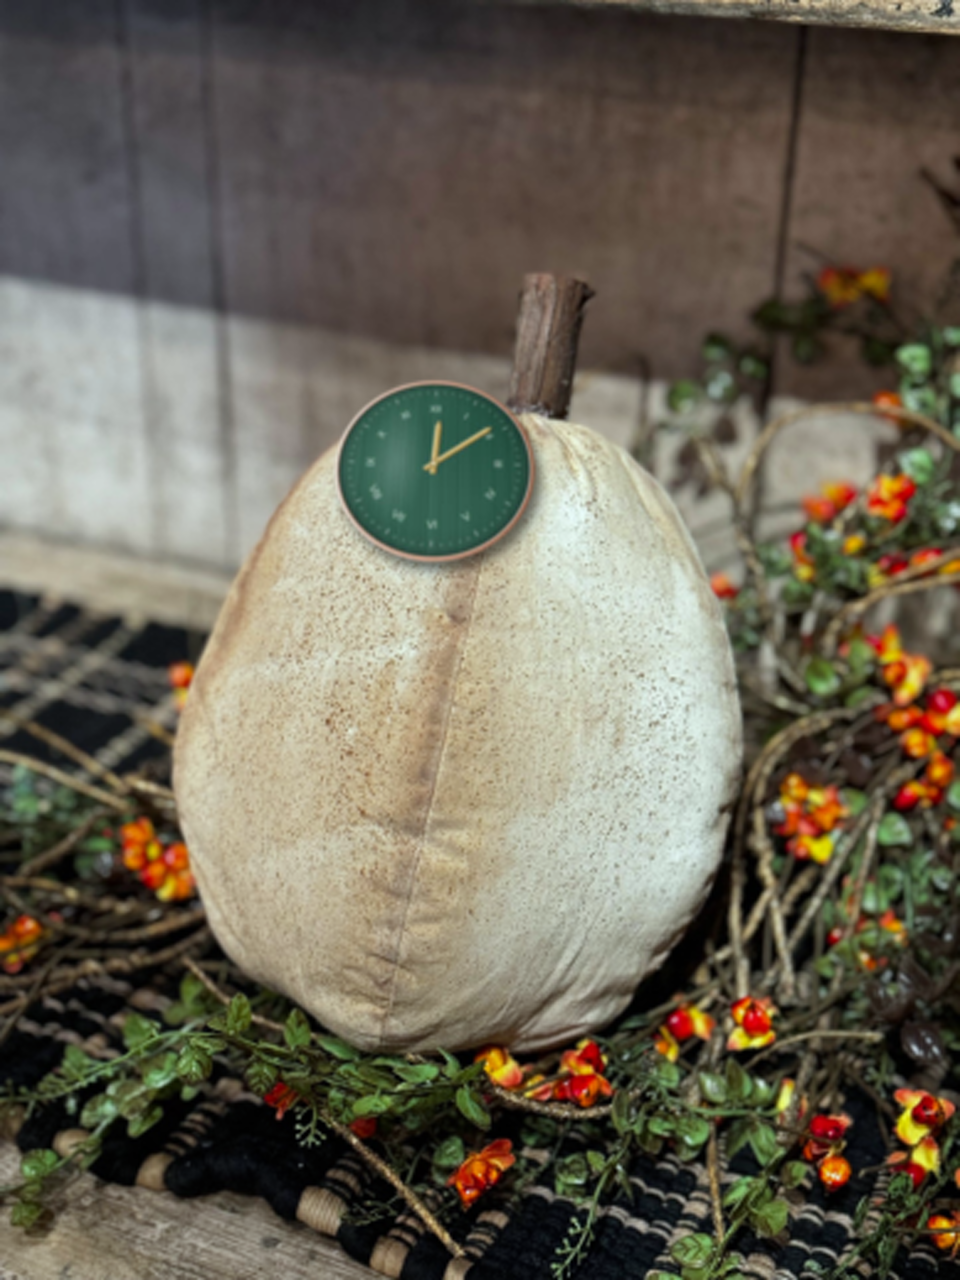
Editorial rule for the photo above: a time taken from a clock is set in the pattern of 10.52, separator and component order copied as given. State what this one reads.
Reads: 12.09
